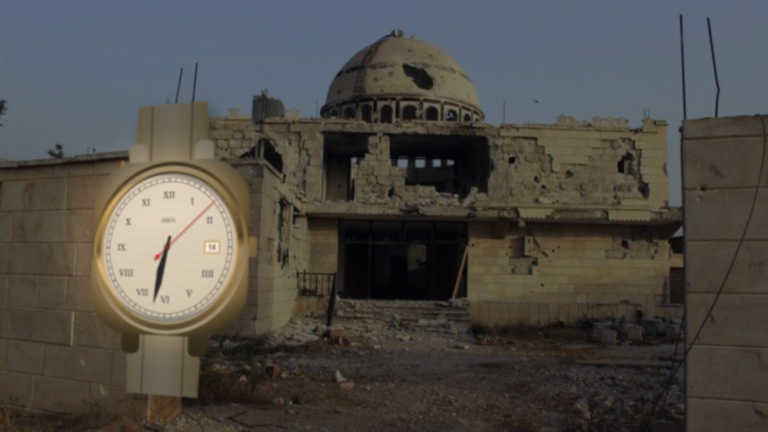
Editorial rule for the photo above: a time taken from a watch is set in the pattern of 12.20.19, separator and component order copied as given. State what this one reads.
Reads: 6.32.08
